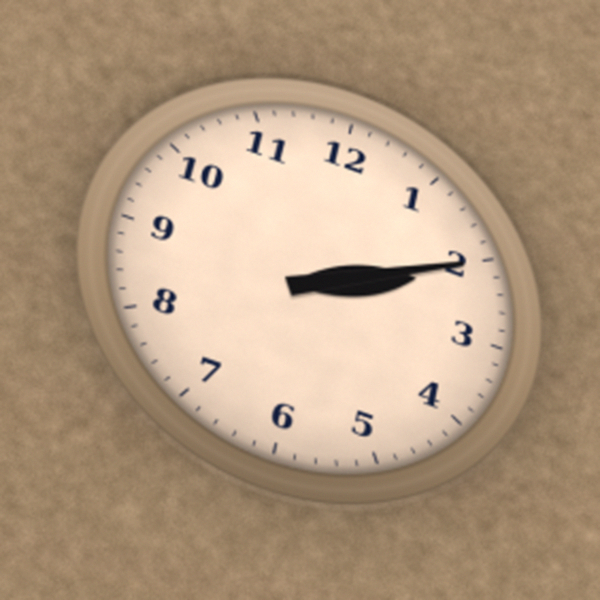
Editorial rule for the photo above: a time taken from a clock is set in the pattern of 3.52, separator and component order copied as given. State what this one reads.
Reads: 2.10
